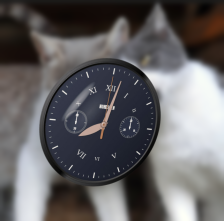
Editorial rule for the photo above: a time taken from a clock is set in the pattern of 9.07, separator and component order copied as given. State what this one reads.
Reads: 8.02
